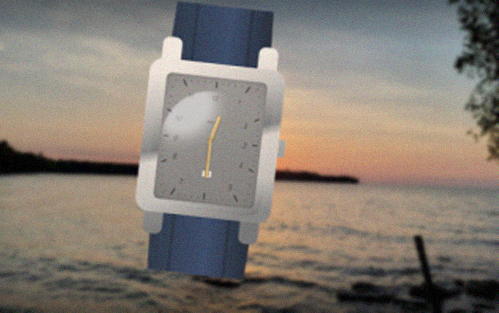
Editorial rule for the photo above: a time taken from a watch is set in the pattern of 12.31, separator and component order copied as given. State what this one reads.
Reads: 12.30
